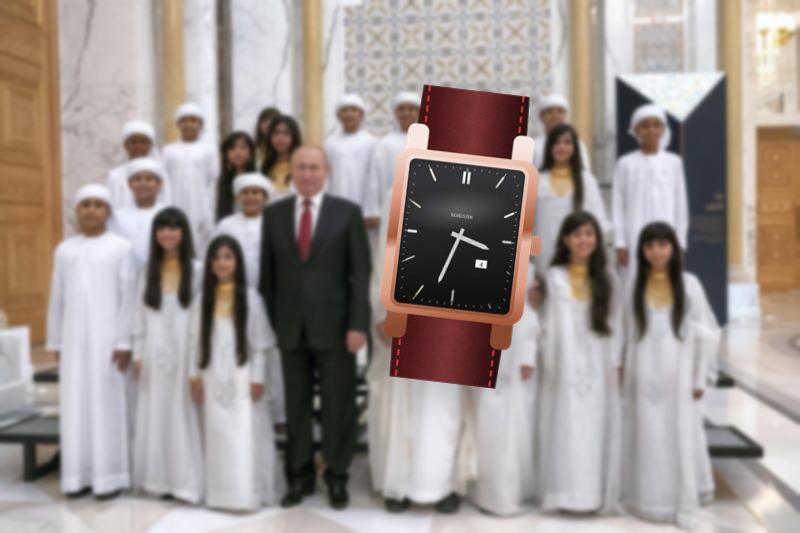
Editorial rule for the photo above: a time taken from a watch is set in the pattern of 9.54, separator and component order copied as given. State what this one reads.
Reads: 3.33
